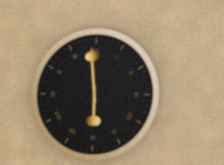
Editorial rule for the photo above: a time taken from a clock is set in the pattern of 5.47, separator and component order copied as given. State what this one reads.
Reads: 5.59
